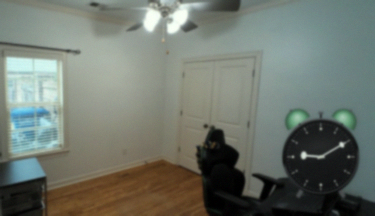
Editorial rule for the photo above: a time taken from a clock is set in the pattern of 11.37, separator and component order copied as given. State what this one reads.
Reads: 9.10
